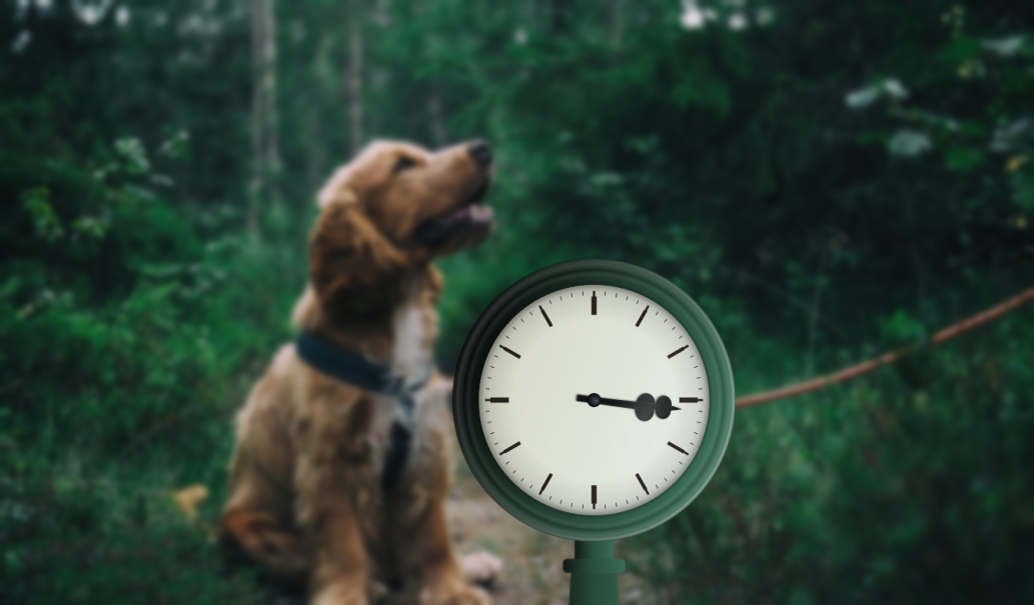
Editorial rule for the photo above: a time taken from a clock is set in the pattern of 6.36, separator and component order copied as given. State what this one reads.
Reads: 3.16
